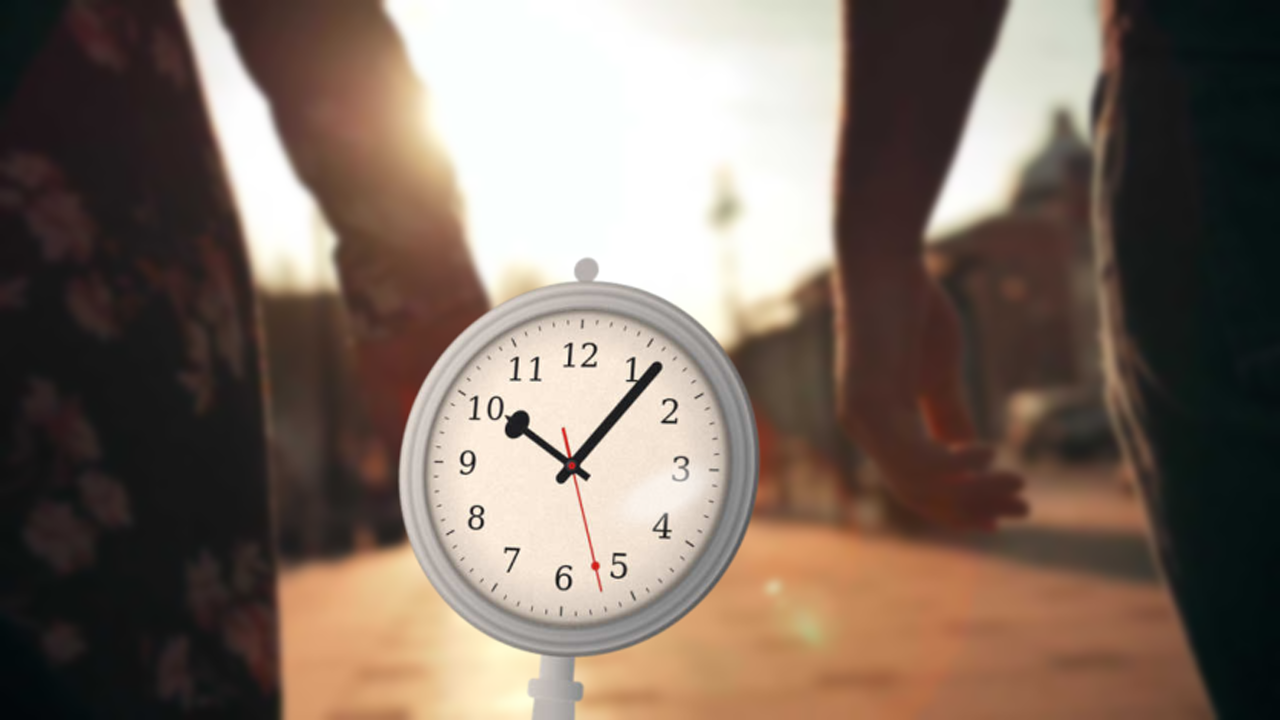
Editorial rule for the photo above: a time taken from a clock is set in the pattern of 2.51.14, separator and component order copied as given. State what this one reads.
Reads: 10.06.27
